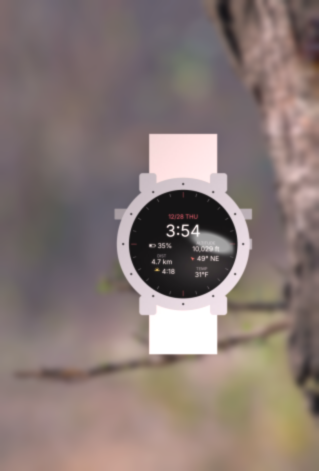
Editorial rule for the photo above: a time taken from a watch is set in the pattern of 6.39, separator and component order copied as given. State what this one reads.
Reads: 3.54
